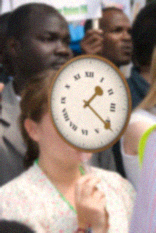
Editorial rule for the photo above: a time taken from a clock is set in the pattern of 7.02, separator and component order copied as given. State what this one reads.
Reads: 1.21
